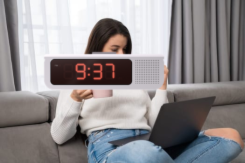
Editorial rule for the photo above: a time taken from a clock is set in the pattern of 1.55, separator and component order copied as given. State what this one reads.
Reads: 9.37
